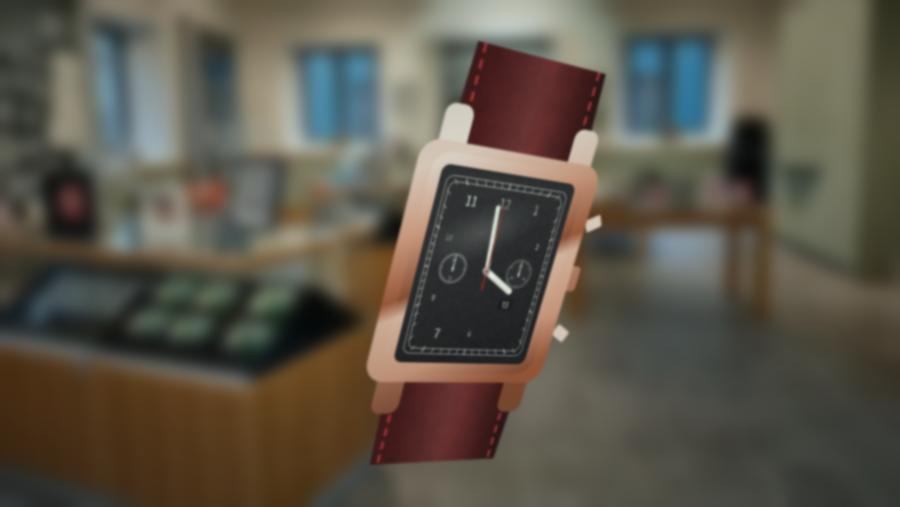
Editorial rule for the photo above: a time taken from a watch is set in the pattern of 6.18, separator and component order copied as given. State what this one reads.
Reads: 3.59
